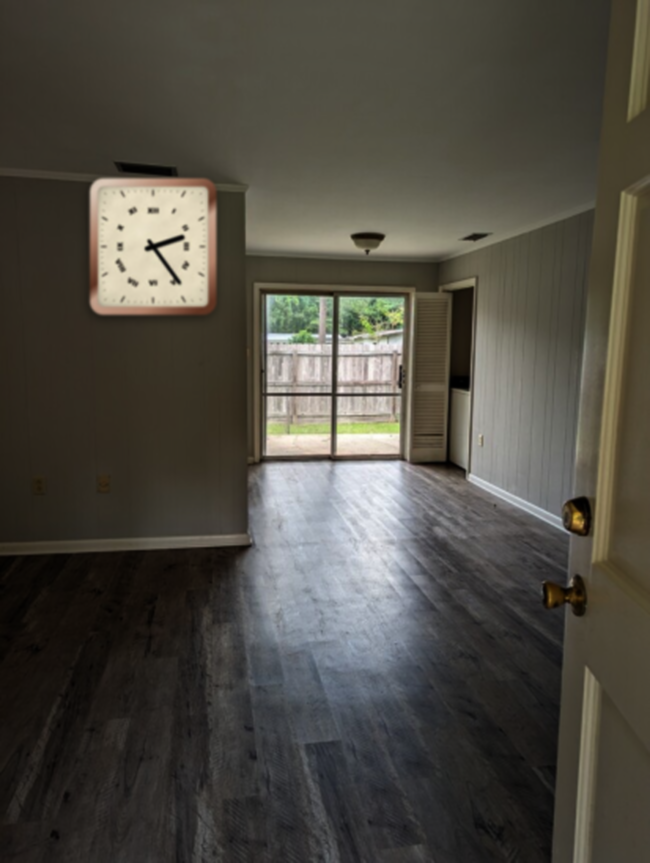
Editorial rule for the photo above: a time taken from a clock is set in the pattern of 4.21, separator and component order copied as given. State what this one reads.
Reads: 2.24
